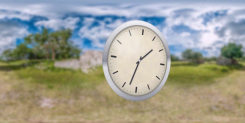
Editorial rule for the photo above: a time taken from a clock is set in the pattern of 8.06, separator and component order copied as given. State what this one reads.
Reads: 1.33
